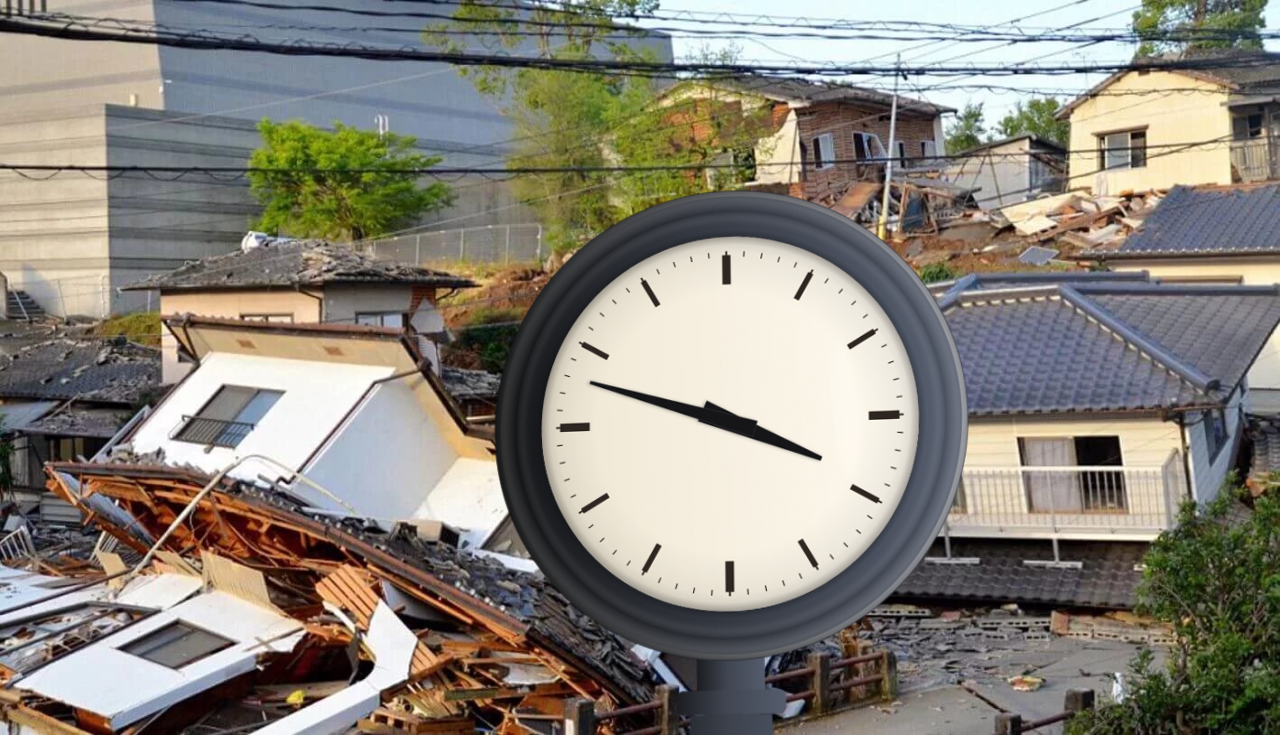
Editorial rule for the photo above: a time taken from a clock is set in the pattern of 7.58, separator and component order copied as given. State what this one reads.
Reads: 3.48
